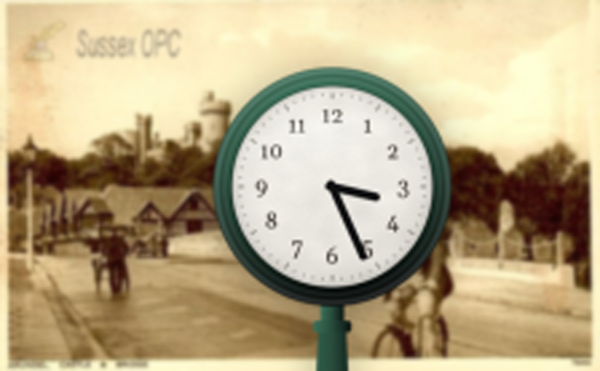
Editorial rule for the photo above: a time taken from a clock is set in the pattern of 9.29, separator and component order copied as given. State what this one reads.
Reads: 3.26
